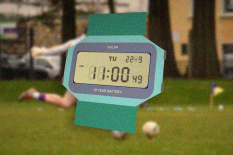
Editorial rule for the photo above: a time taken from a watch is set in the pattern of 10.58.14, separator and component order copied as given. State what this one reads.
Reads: 11.00.49
